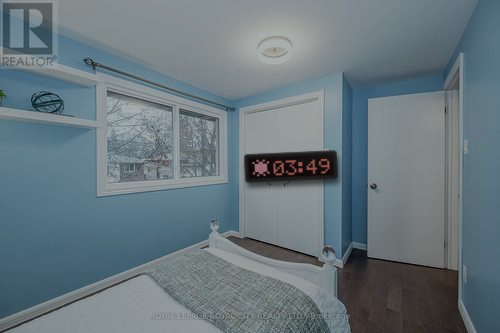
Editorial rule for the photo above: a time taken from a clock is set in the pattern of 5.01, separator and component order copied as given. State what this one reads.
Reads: 3.49
